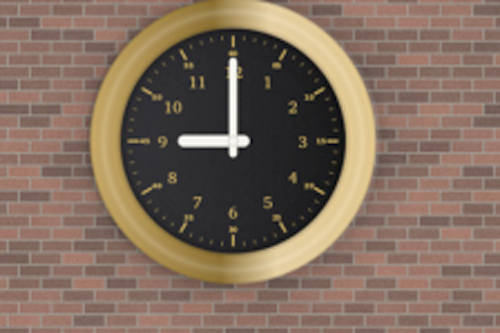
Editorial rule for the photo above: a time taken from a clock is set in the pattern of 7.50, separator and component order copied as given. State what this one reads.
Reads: 9.00
